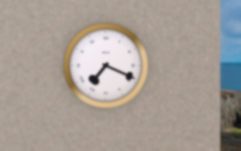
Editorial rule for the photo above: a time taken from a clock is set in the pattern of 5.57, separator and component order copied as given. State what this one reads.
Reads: 7.19
